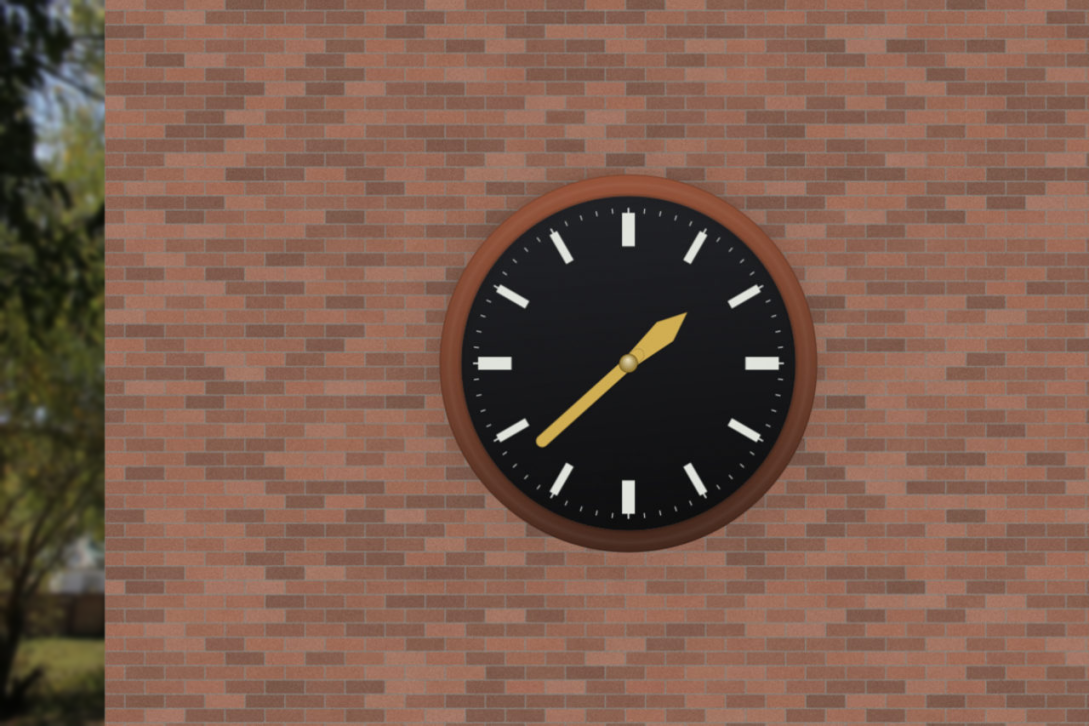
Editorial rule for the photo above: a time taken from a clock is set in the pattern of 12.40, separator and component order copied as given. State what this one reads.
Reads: 1.38
